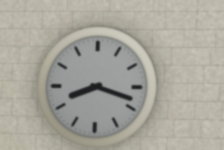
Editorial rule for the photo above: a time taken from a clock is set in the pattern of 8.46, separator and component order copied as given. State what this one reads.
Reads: 8.18
